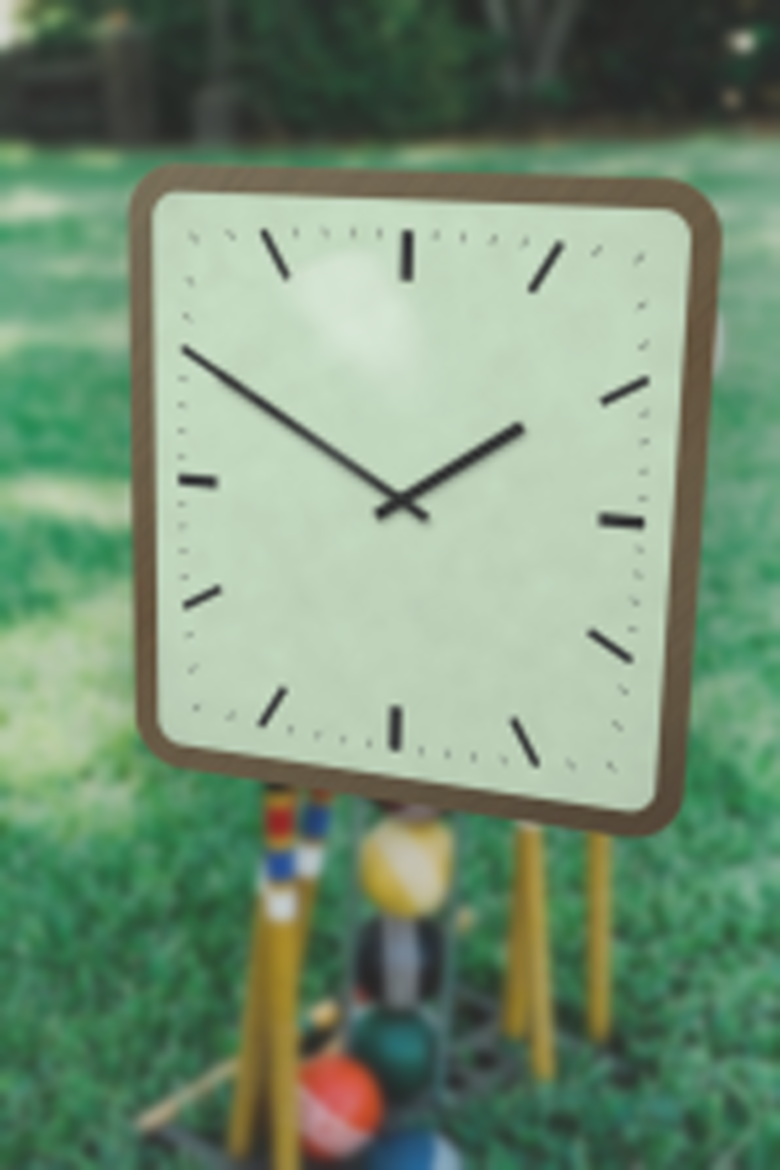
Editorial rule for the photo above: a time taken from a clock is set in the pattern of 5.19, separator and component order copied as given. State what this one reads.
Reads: 1.50
